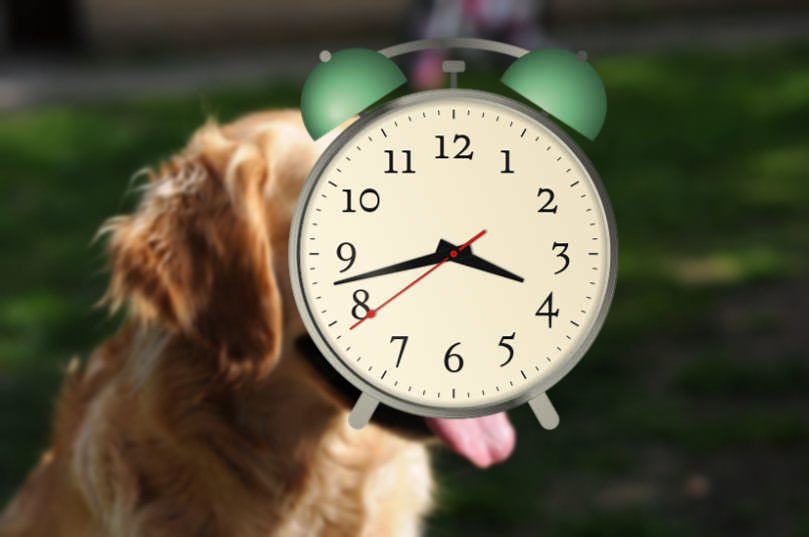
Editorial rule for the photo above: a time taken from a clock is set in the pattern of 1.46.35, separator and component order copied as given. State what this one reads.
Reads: 3.42.39
